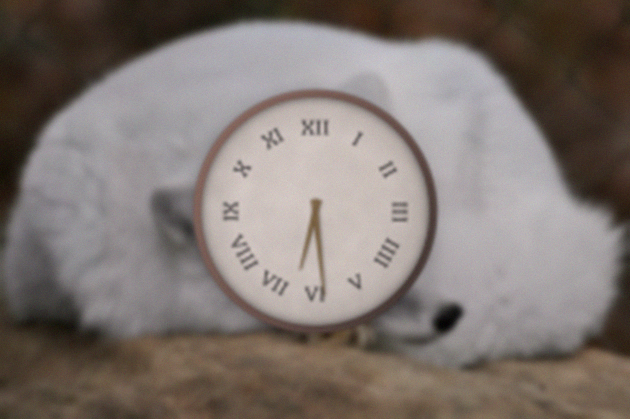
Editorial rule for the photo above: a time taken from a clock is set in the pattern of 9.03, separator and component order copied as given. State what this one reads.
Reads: 6.29
